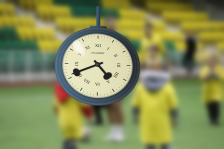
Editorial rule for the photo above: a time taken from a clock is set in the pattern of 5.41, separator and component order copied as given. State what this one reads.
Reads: 4.41
